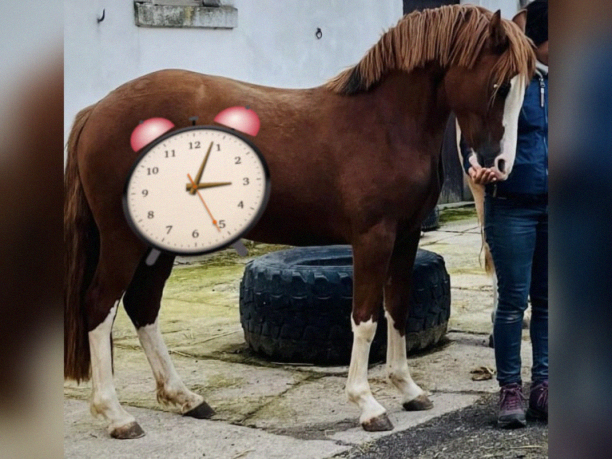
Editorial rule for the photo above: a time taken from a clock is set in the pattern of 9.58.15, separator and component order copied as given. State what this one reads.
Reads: 3.03.26
